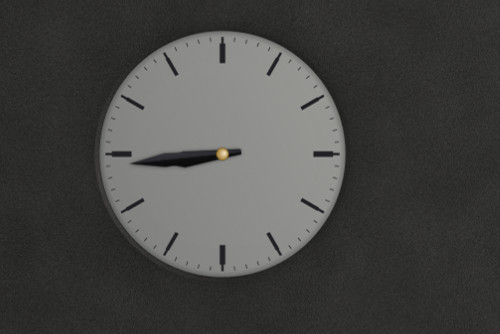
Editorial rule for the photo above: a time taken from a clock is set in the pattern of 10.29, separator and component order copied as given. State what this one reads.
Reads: 8.44
